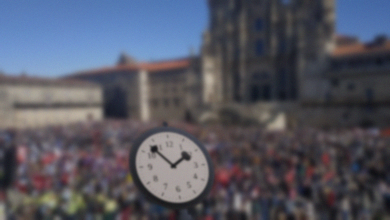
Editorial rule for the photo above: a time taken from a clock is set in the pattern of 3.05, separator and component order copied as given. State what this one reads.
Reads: 1.53
